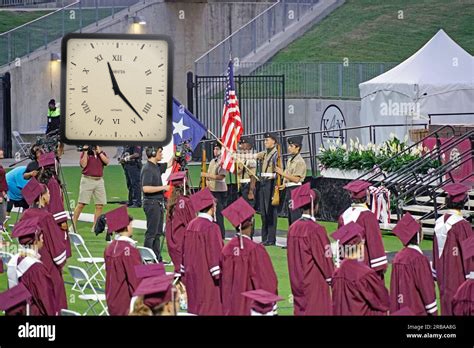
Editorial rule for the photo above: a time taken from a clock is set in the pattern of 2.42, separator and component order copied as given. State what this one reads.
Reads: 11.23
